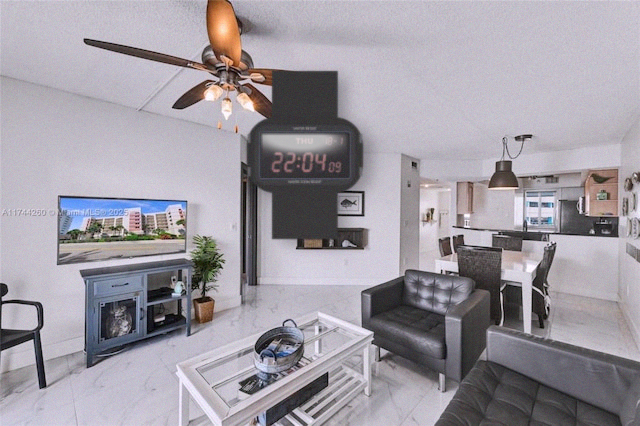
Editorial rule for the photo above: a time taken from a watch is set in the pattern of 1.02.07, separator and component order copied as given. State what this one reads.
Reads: 22.04.09
